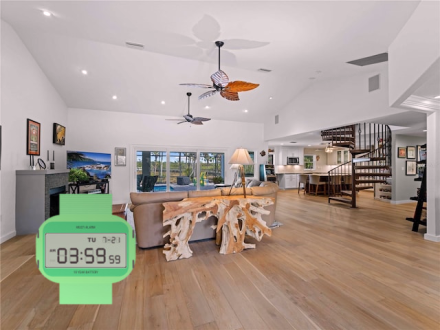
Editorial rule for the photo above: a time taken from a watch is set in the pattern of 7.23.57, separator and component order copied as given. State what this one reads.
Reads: 3.59.59
